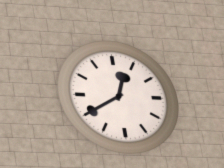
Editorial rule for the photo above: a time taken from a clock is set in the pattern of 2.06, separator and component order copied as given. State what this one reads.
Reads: 12.40
